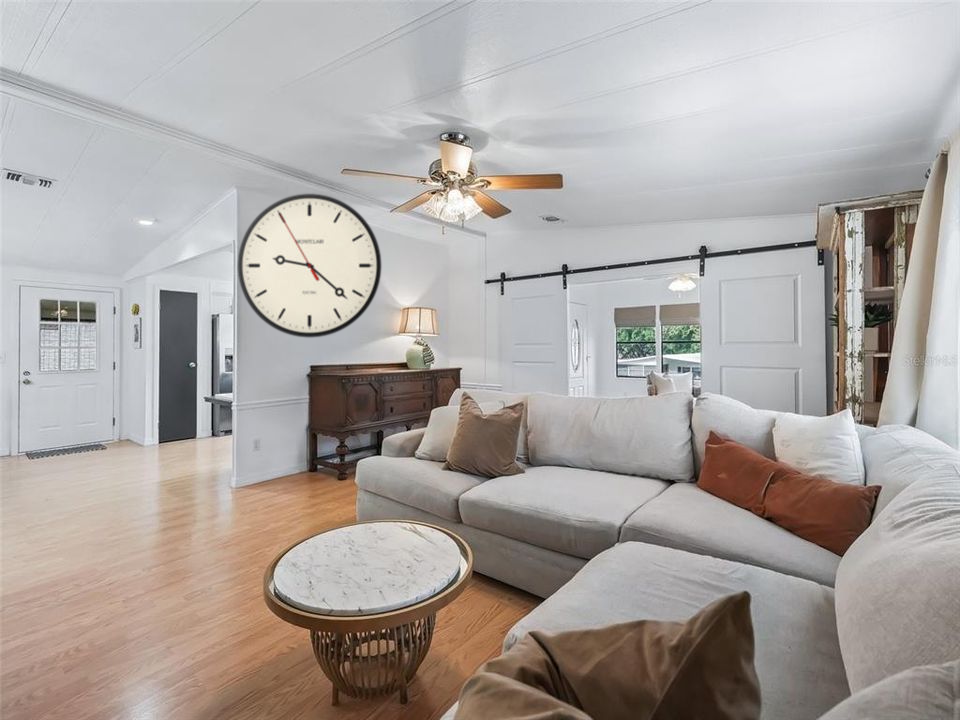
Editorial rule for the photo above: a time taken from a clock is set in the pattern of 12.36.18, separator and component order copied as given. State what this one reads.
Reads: 9.21.55
